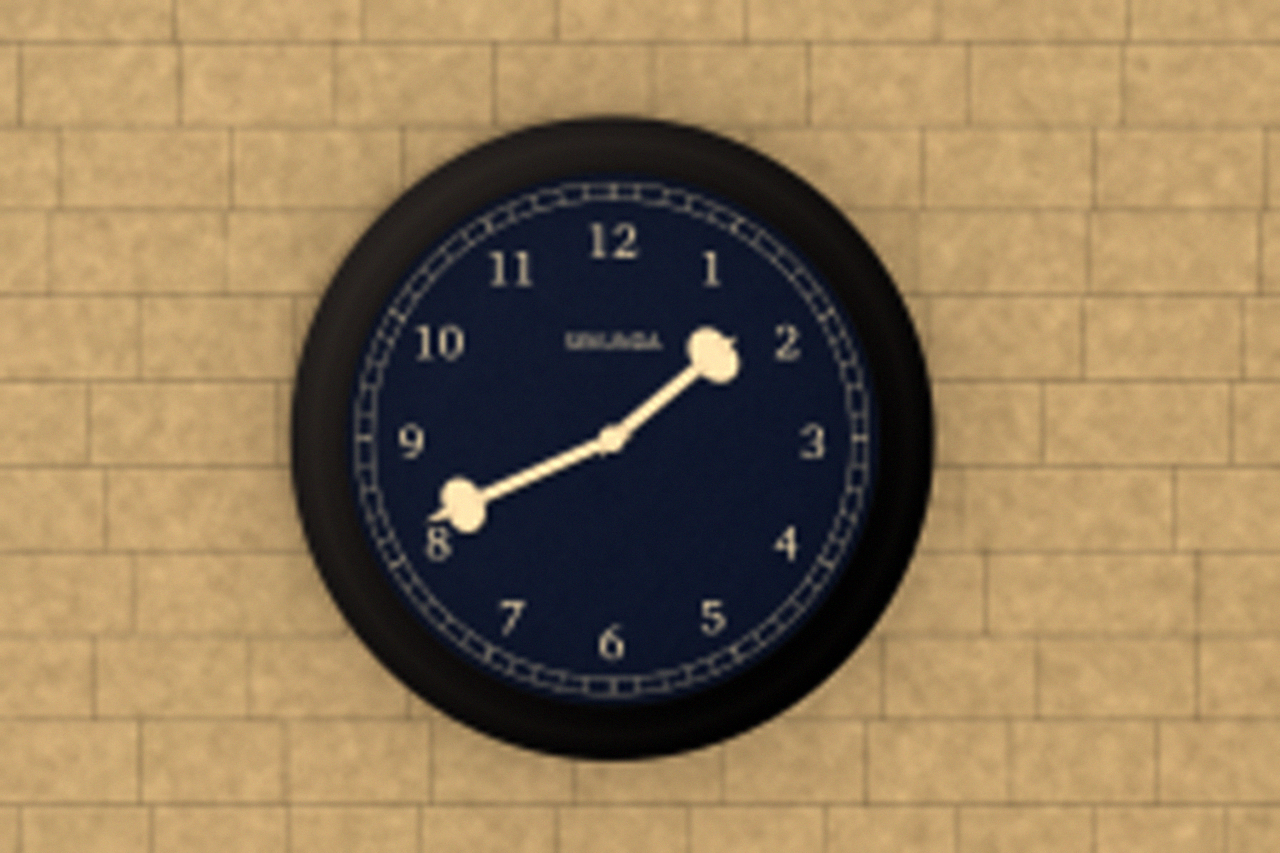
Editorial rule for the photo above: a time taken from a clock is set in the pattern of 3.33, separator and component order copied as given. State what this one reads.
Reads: 1.41
